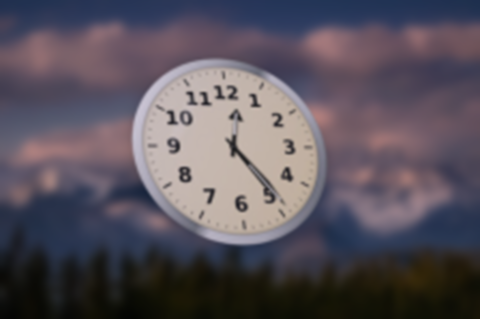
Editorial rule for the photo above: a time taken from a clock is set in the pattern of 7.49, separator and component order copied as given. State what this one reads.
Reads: 12.24
